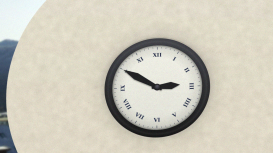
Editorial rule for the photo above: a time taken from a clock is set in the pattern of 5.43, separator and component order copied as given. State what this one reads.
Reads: 2.50
